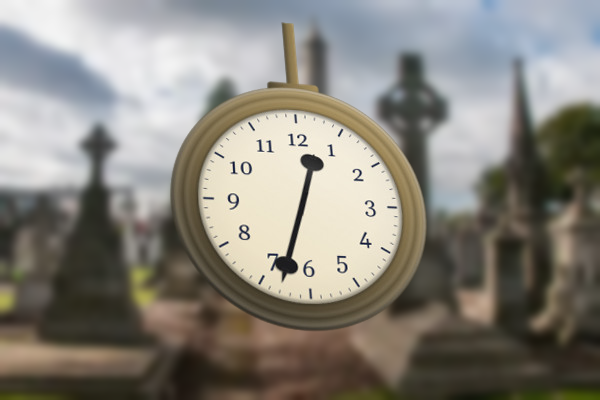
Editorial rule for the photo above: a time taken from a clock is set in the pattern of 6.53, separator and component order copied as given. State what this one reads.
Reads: 12.33
